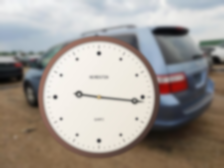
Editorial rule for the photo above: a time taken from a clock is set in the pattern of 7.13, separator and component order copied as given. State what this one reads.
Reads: 9.16
